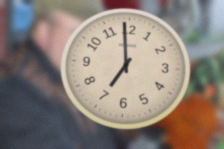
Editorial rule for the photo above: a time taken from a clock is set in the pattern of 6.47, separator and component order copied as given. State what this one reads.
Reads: 6.59
